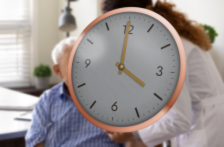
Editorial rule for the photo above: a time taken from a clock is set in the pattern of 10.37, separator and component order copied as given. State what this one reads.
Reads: 4.00
